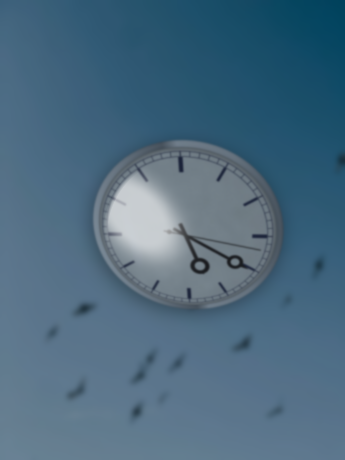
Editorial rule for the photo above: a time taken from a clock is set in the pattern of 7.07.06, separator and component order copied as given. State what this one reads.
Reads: 5.20.17
